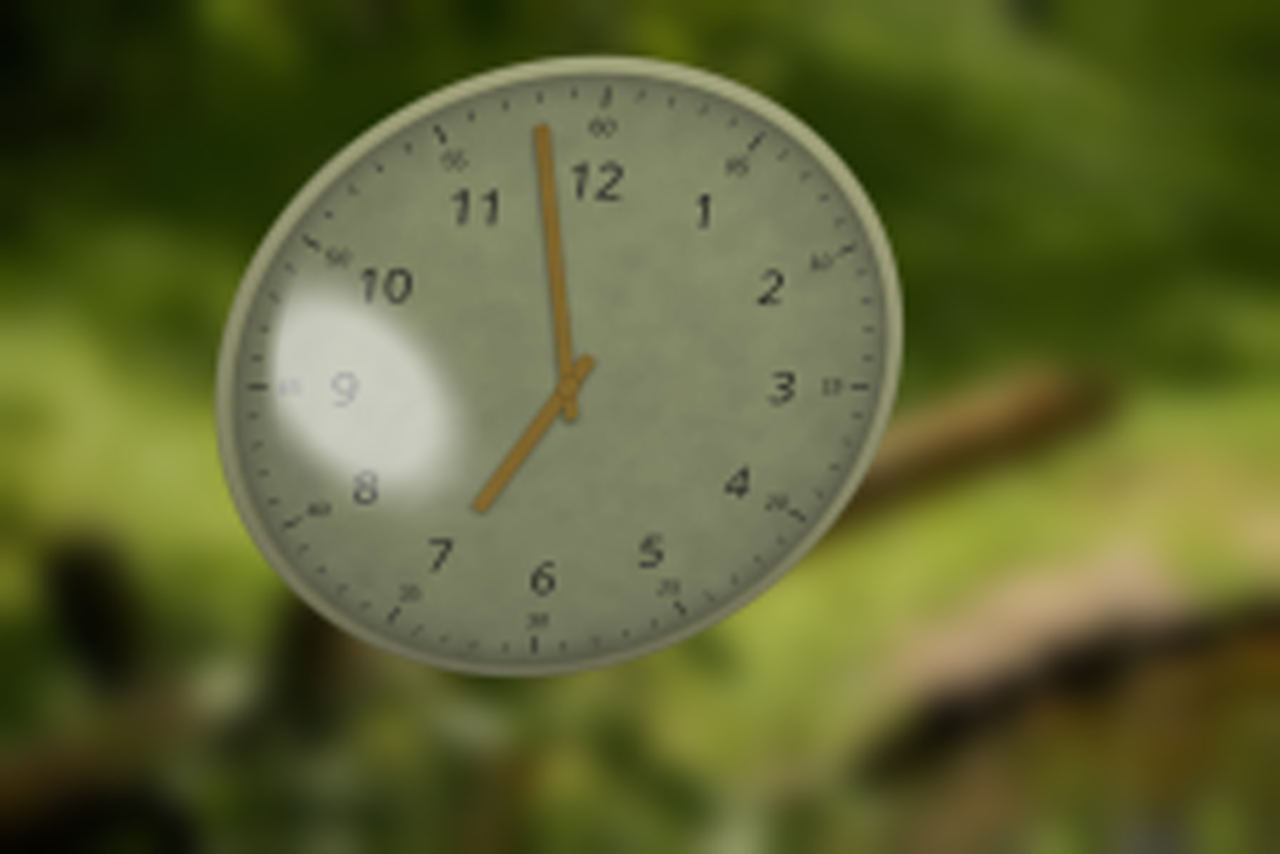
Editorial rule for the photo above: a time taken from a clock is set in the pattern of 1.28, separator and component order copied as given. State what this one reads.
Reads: 6.58
